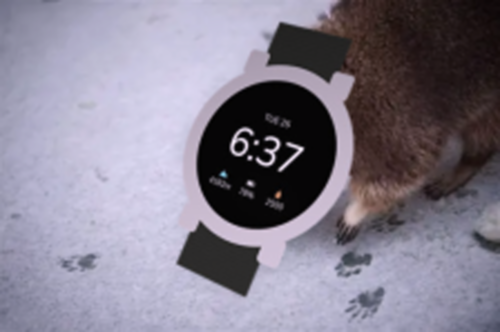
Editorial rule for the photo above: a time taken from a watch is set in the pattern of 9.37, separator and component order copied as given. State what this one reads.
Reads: 6.37
